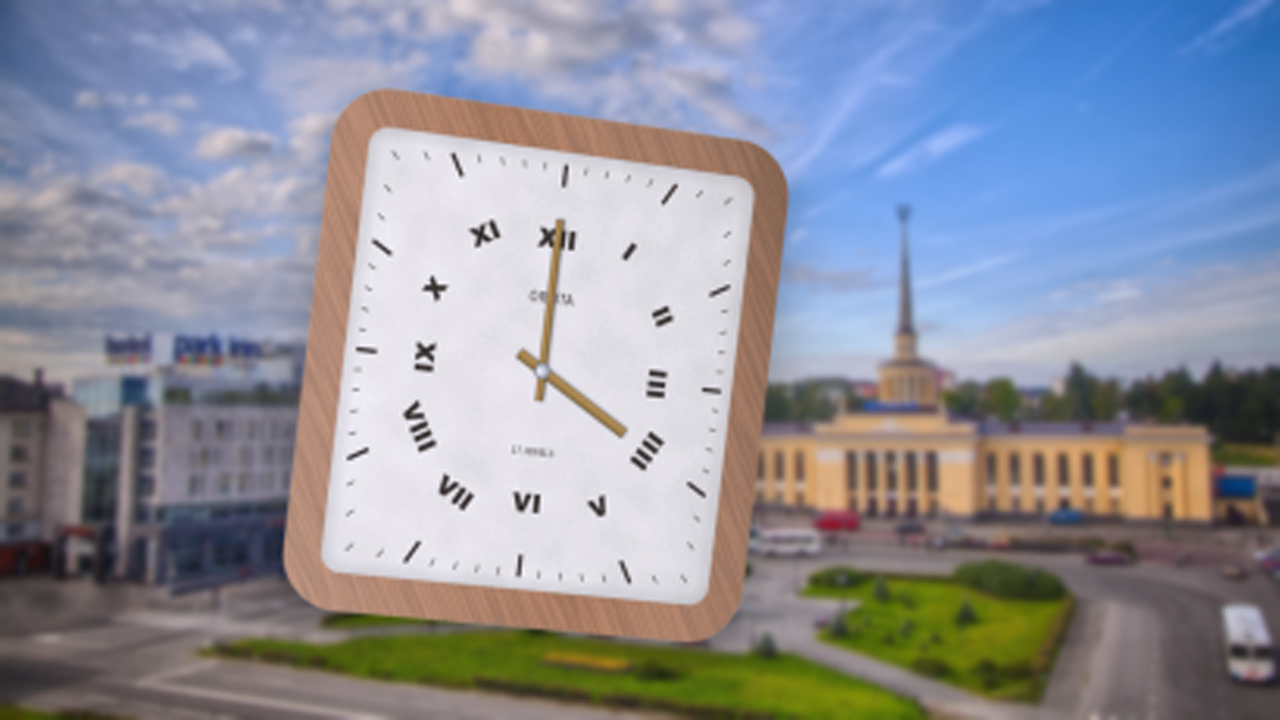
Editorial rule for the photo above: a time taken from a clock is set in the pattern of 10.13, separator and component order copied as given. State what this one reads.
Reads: 4.00
